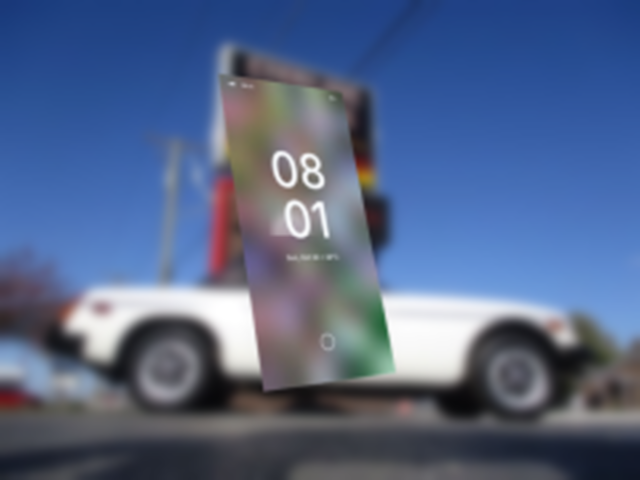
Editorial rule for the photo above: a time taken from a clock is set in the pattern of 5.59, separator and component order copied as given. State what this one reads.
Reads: 8.01
